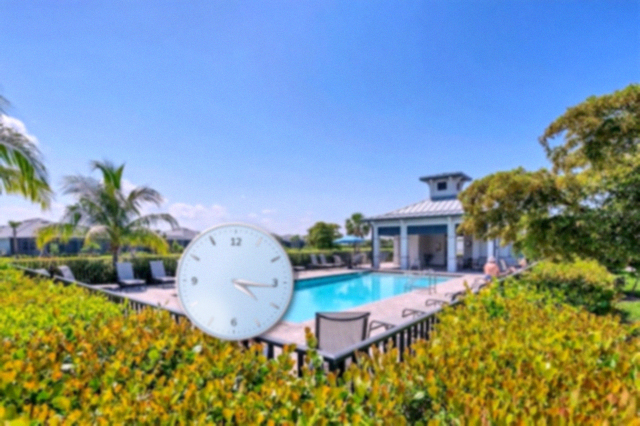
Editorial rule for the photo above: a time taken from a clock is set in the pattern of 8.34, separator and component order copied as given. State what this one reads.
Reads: 4.16
